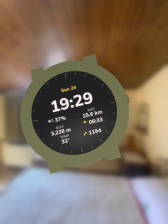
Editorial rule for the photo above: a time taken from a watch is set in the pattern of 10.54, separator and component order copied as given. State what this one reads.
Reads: 19.29
